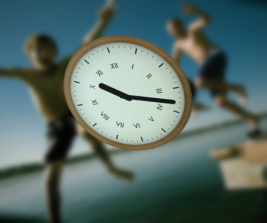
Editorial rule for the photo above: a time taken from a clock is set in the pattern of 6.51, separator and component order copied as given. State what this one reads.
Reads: 10.18
